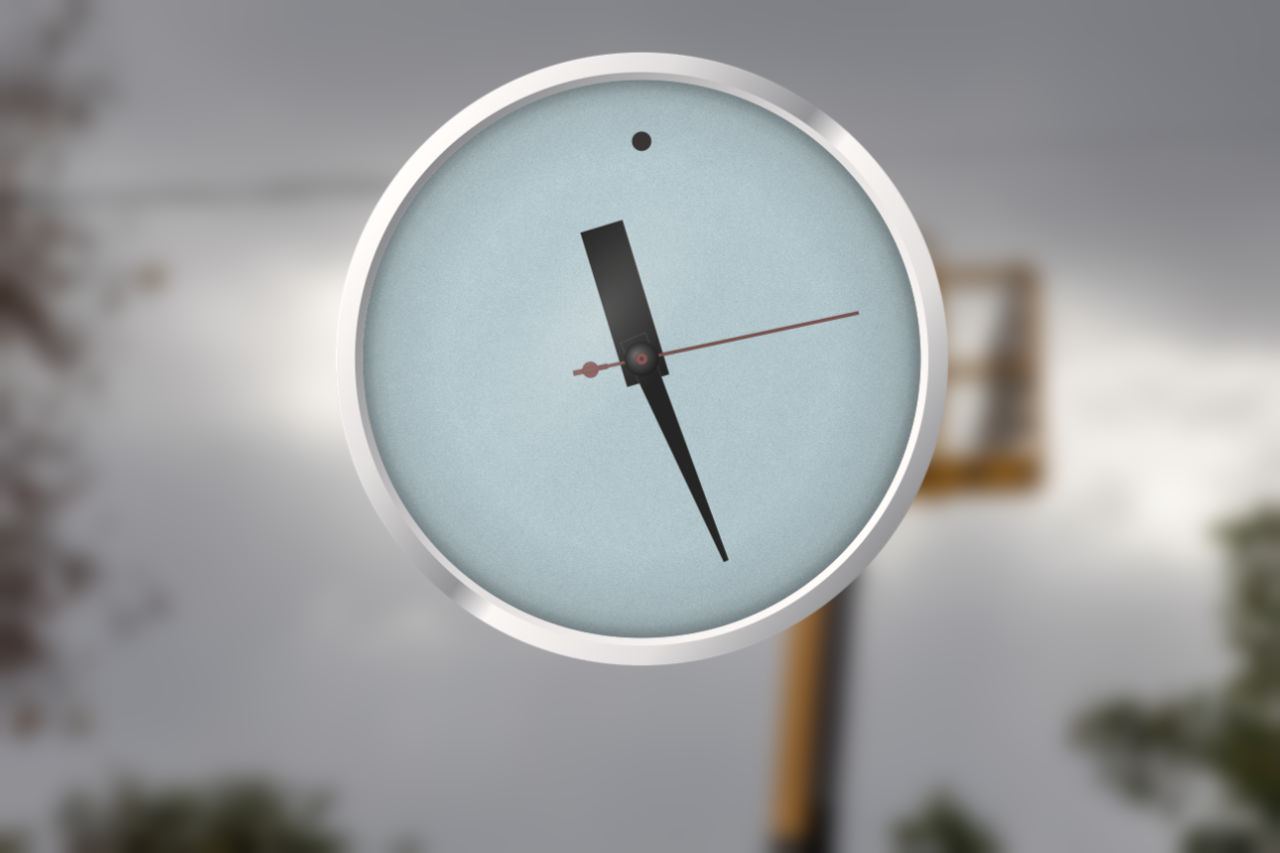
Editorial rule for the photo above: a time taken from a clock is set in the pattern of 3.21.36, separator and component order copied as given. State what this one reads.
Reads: 11.26.13
